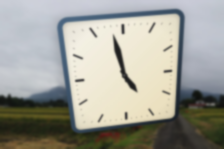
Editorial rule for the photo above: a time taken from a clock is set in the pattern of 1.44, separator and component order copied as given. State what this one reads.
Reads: 4.58
